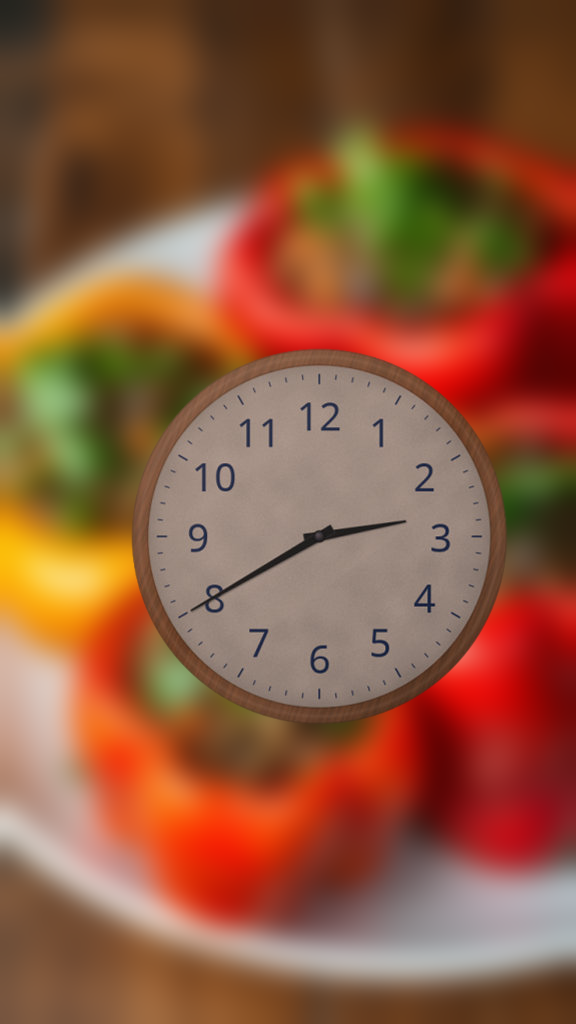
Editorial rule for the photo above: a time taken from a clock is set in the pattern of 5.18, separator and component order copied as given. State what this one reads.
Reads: 2.40
